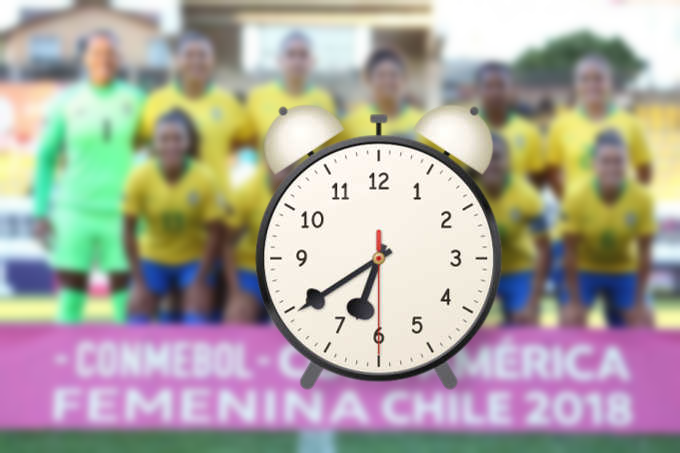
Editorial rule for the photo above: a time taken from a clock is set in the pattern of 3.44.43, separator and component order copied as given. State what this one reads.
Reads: 6.39.30
